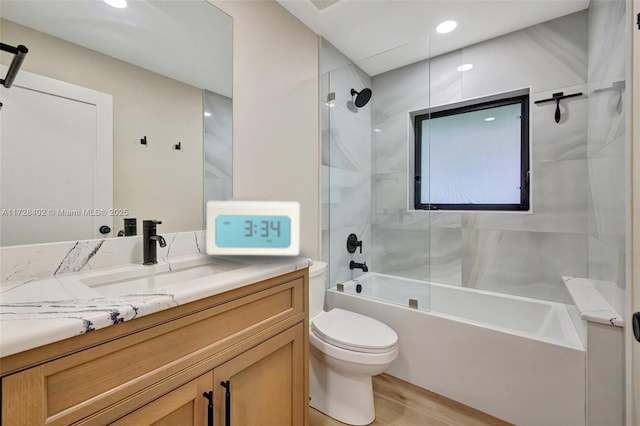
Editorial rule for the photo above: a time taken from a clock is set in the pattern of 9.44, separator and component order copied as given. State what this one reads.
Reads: 3.34
